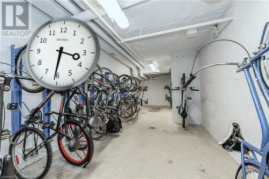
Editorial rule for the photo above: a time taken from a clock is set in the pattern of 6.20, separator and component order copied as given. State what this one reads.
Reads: 3.31
